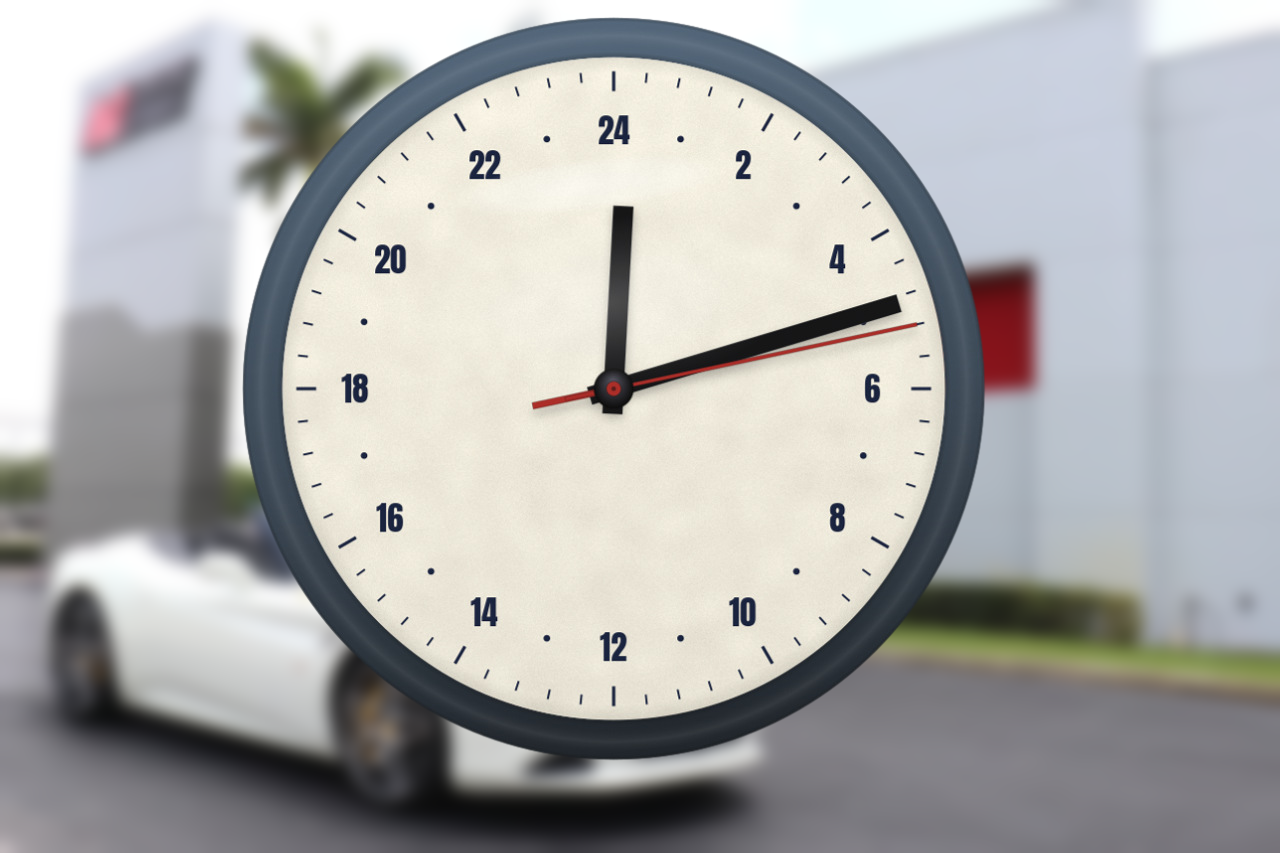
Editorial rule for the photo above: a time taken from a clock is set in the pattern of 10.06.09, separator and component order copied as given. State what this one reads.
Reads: 0.12.13
